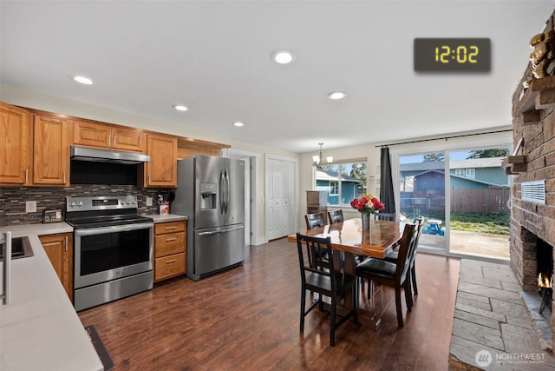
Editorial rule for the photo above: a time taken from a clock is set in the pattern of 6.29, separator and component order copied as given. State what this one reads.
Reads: 12.02
